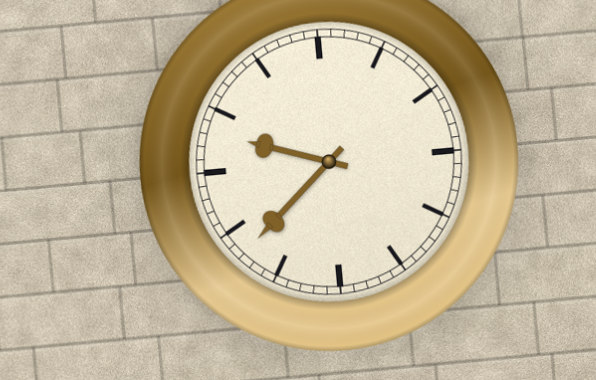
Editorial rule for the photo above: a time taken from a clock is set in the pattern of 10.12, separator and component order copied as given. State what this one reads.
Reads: 9.38
